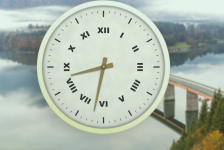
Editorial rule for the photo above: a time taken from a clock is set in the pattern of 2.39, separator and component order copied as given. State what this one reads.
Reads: 8.32
